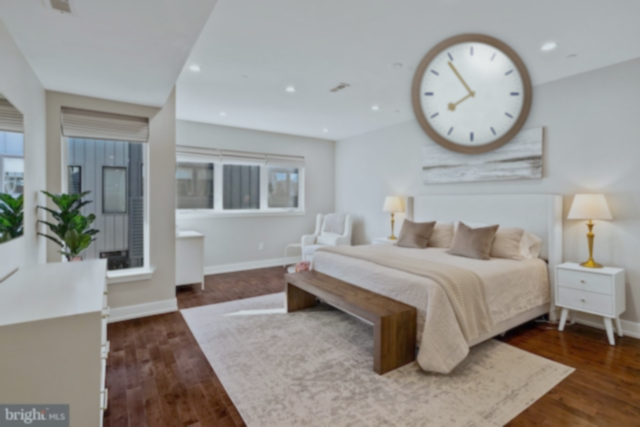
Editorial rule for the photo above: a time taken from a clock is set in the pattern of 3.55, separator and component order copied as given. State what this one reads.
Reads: 7.54
